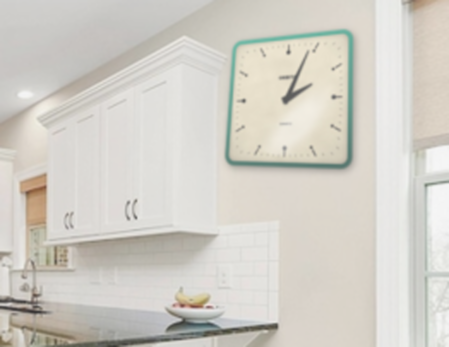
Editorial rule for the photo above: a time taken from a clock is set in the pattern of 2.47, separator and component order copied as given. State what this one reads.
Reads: 2.04
